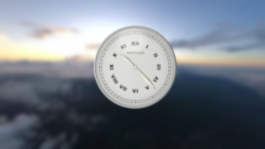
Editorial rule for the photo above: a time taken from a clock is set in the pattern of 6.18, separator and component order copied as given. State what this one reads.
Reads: 10.23
